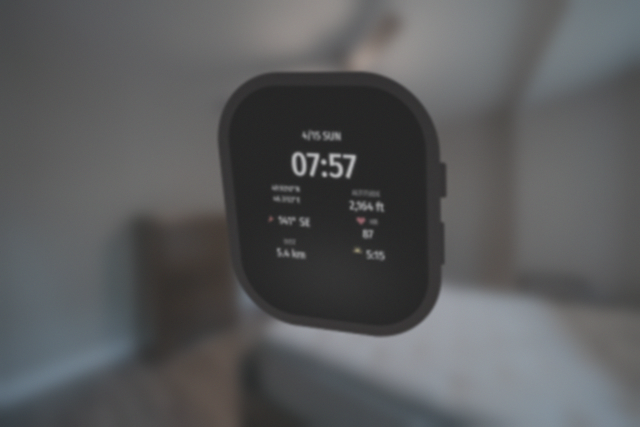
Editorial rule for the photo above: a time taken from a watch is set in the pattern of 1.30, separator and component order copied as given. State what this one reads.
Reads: 7.57
